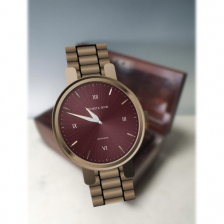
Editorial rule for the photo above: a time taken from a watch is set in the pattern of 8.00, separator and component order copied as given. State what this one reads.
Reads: 10.49
